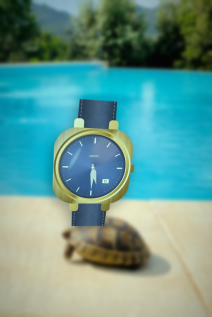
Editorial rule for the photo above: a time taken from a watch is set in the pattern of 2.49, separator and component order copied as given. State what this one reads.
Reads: 5.30
